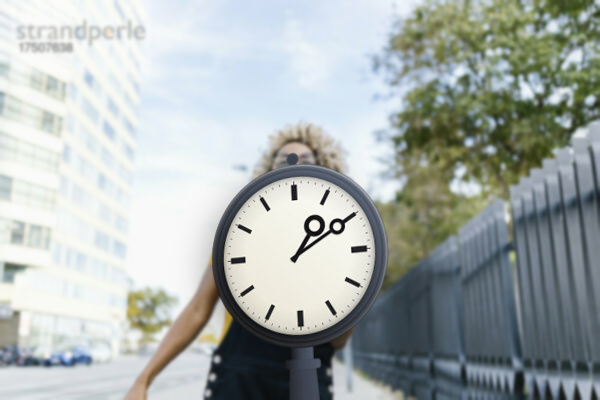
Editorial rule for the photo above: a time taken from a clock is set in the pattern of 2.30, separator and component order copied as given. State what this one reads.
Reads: 1.10
